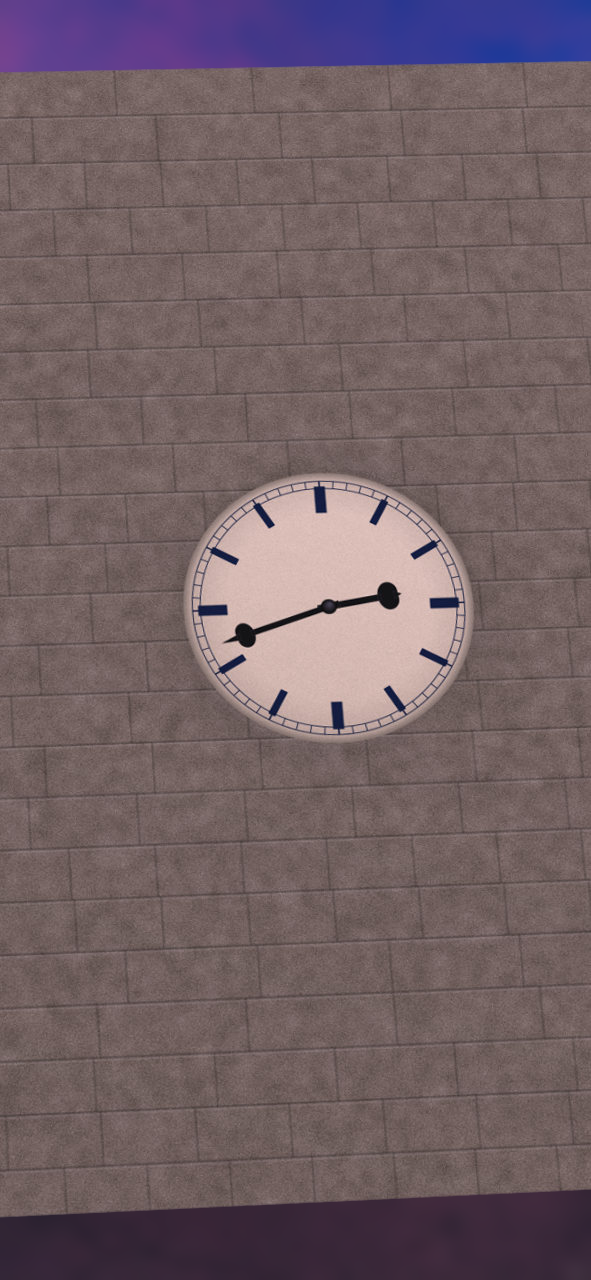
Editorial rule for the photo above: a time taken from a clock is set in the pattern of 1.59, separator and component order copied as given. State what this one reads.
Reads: 2.42
